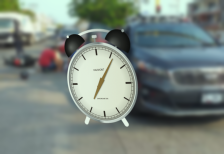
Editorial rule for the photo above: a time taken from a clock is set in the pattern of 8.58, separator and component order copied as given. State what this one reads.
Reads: 7.06
